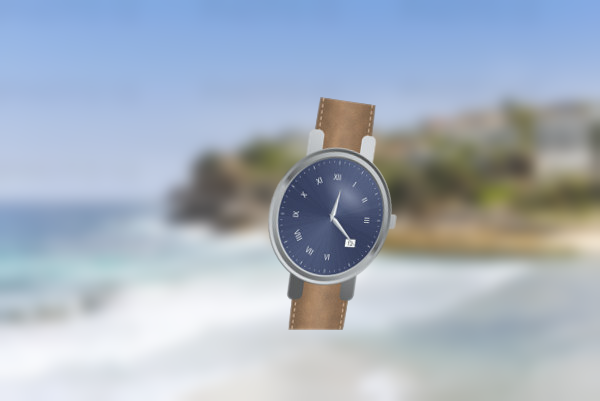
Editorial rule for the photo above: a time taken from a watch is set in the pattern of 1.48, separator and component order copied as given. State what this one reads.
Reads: 12.22
